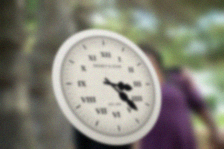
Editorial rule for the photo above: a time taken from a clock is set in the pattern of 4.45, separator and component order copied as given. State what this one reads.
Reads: 3.23
